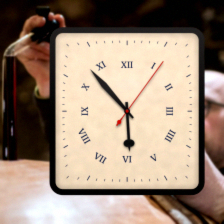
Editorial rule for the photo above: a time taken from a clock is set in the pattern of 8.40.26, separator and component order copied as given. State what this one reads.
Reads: 5.53.06
